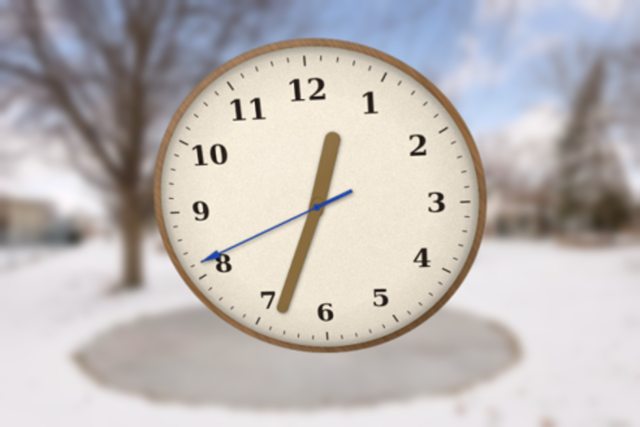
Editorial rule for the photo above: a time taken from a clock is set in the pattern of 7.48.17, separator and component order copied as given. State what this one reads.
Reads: 12.33.41
